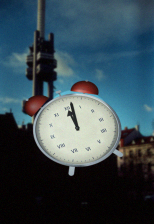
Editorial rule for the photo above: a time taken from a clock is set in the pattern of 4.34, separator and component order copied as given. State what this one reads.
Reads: 12.02
